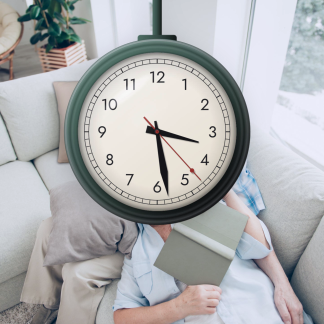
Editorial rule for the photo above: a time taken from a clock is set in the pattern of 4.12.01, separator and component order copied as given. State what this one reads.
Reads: 3.28.23
